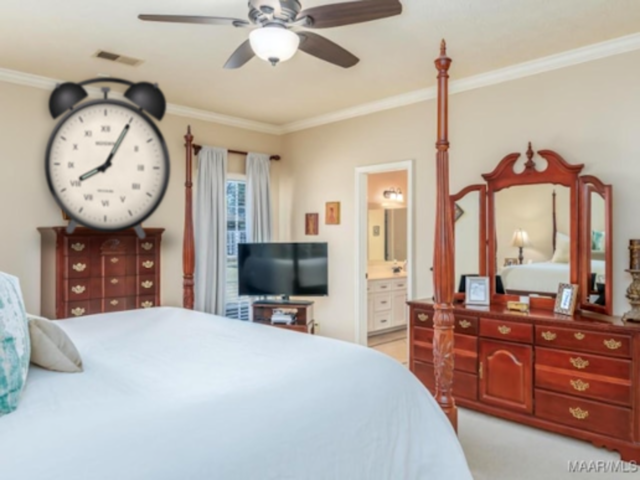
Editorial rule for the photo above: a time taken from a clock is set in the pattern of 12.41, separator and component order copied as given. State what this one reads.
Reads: 8.05
